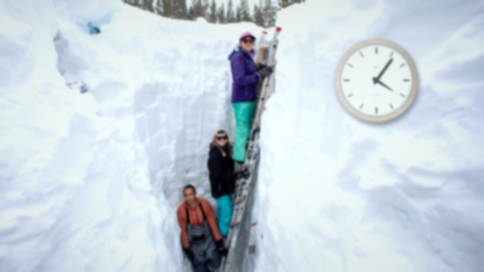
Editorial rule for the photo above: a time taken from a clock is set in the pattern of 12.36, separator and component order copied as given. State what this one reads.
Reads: 4.06
